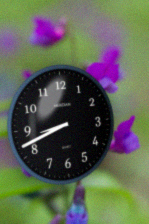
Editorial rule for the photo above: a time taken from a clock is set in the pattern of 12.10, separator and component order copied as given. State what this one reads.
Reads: 8.42
